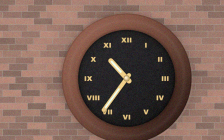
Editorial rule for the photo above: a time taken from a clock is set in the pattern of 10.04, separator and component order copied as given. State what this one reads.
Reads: 10.36
